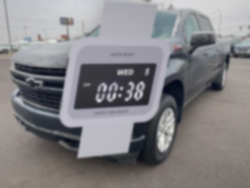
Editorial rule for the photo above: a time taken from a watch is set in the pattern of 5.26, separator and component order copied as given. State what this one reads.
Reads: 0.38
